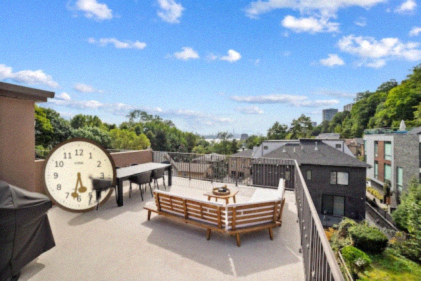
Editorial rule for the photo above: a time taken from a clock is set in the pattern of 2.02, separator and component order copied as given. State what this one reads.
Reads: 5.32
